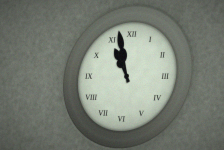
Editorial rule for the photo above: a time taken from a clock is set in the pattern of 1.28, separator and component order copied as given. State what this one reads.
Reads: 10.57
